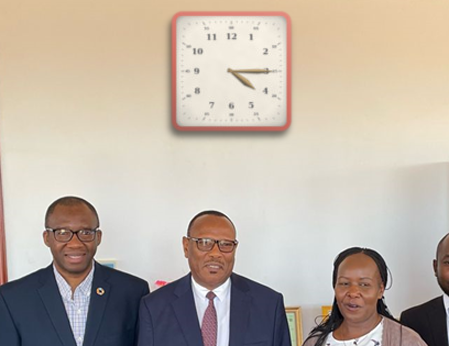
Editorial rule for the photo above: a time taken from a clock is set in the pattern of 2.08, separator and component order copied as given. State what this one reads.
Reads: 4.15
